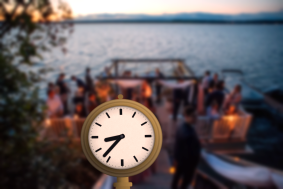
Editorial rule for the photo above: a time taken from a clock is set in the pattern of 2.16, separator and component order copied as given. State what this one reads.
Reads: 8.37
